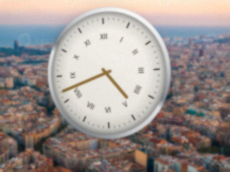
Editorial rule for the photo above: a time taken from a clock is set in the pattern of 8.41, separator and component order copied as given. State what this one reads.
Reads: 4.42
